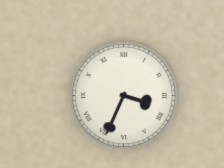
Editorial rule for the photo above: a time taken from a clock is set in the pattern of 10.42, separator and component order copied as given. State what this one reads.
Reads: 3.34
